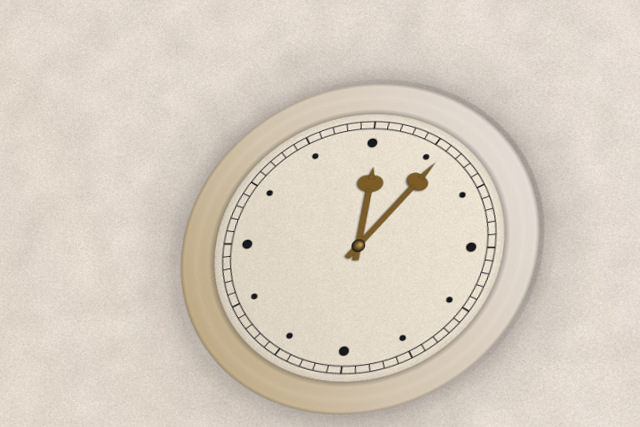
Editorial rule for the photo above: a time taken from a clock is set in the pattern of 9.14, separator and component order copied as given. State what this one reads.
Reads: 12.06
